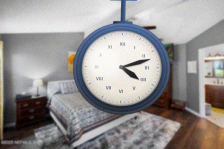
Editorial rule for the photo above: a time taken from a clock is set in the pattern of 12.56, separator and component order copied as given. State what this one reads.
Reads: 4.12
